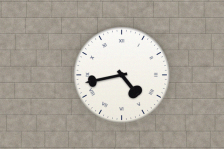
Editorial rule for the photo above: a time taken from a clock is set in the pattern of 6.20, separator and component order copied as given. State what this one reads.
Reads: 4.43
